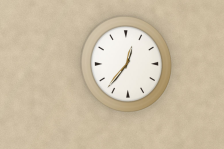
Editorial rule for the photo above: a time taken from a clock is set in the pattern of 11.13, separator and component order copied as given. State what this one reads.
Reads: 12.37
